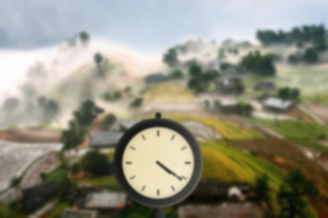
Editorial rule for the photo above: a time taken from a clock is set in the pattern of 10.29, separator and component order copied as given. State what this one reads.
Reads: 4.21
